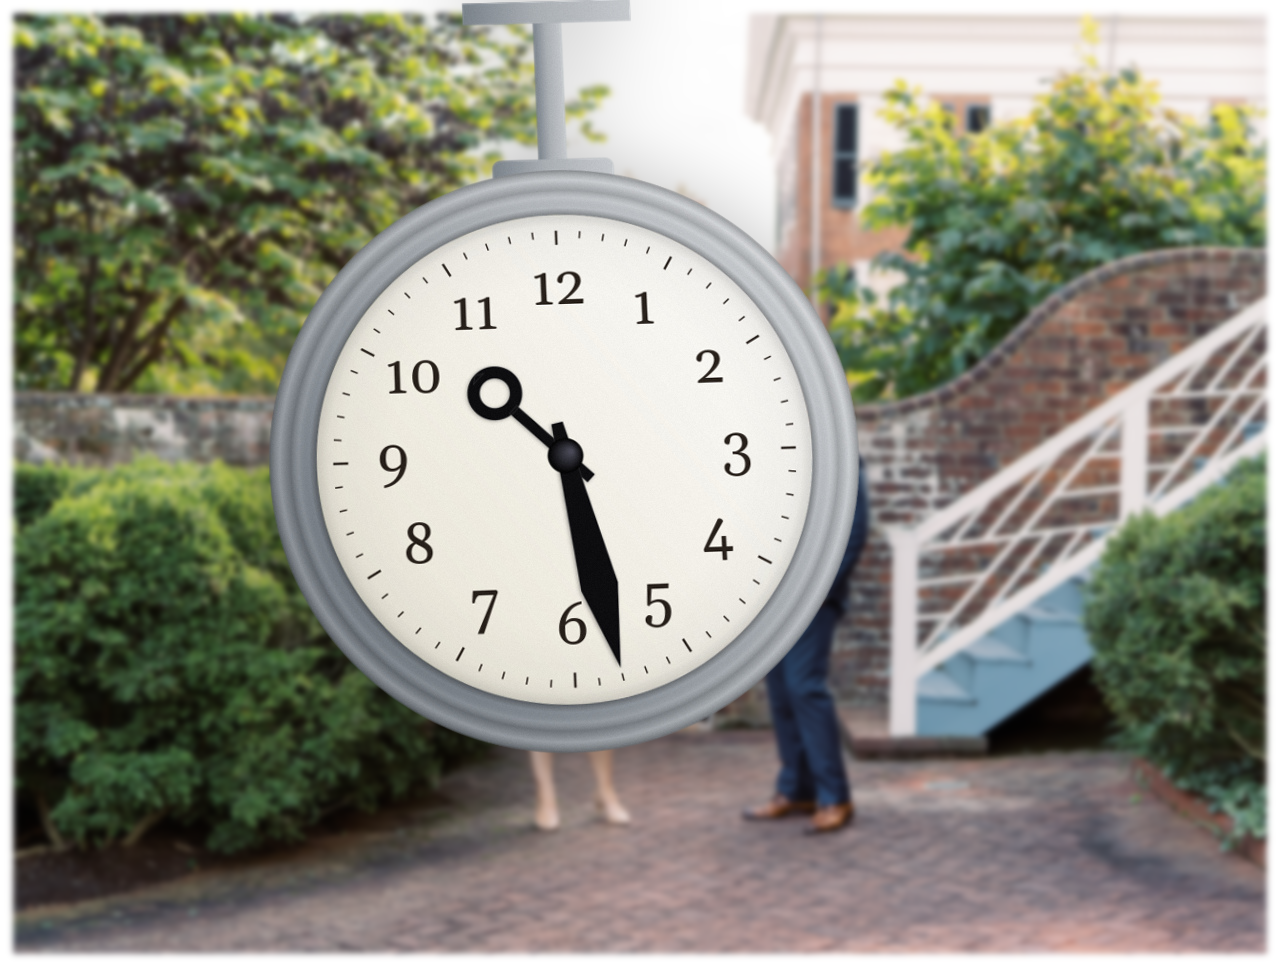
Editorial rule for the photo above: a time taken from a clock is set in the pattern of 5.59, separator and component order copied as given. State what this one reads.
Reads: 10.28
